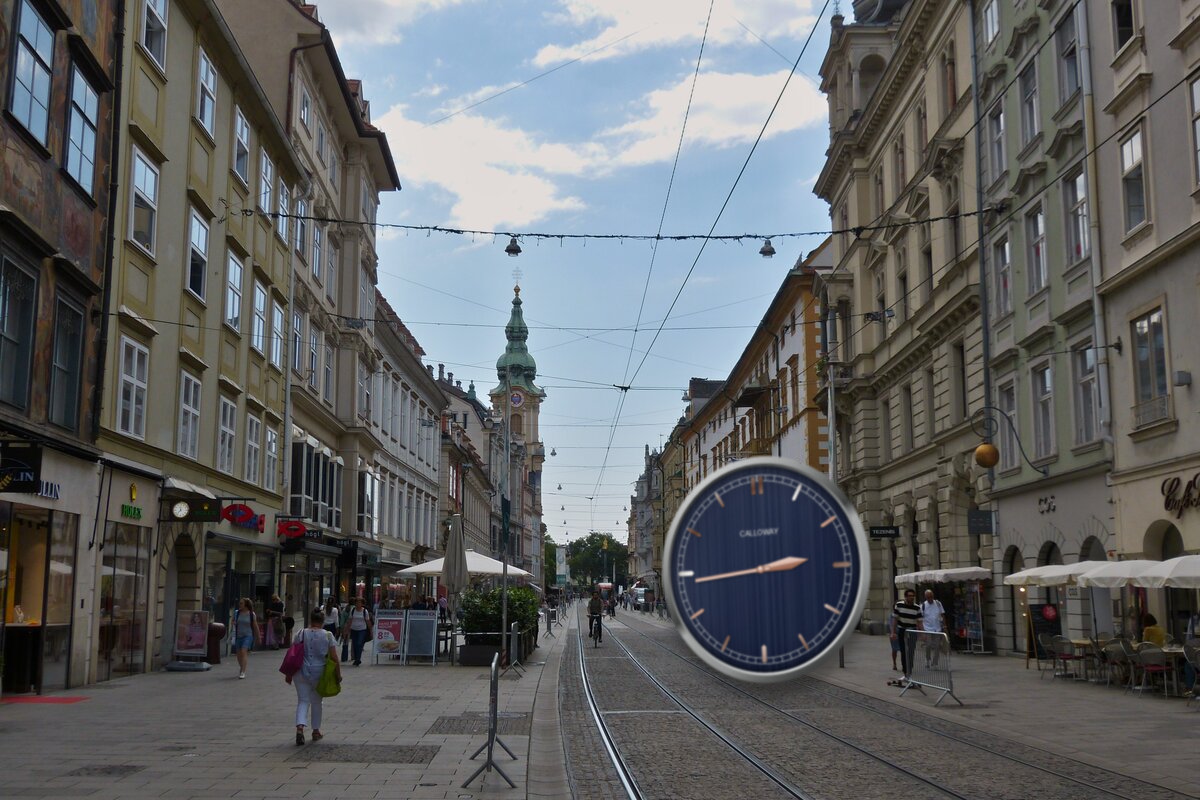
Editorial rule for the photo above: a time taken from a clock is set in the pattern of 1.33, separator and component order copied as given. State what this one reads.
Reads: 2.44
